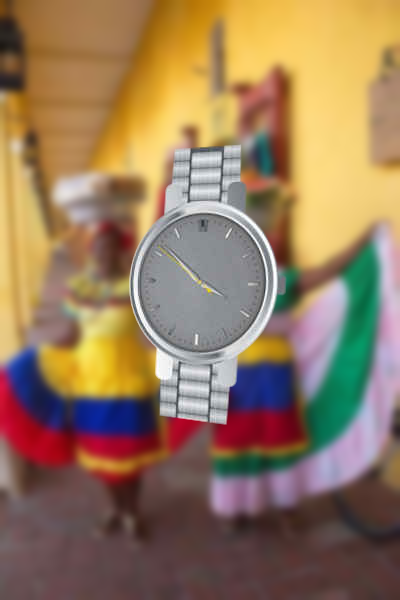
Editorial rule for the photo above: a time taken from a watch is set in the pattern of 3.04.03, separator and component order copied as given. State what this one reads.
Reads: 3.51.51
